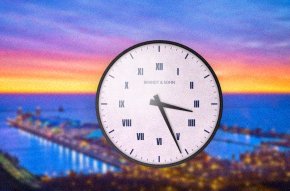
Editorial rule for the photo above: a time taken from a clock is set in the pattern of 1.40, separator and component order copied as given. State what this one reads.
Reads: 3.26
